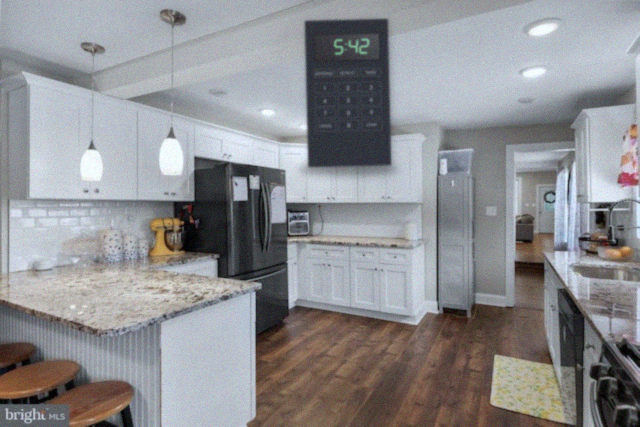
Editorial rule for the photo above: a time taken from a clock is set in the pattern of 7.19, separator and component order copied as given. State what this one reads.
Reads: 5.42
